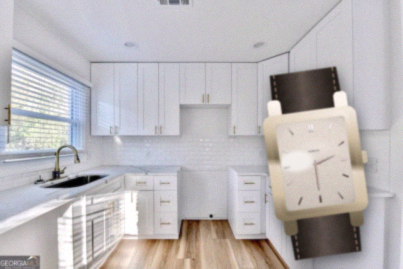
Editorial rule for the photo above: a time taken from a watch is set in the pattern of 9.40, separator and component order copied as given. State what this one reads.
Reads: 2.30
